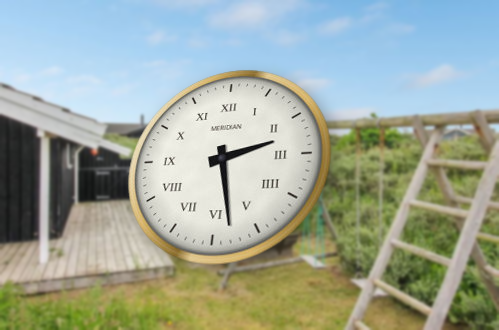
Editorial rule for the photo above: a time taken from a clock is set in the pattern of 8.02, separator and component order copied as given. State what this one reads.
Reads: 2.28
